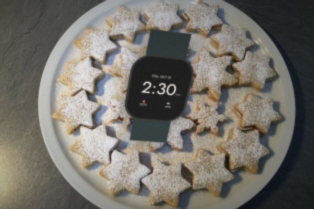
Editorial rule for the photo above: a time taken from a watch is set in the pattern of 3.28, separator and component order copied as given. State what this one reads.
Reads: 2.30
